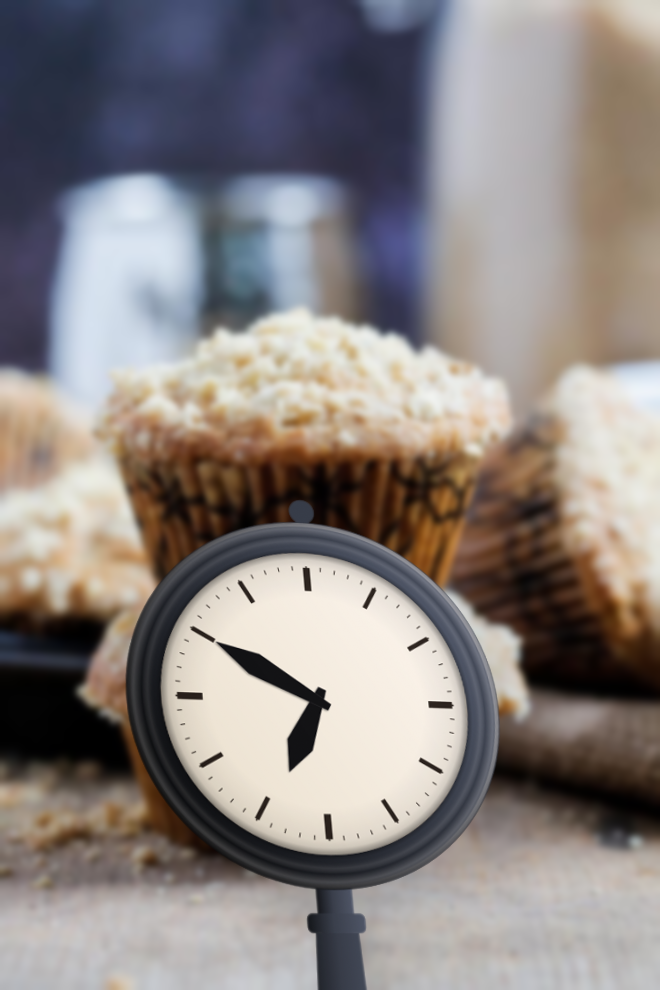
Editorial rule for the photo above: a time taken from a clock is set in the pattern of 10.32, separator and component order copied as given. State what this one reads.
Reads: 6.50
